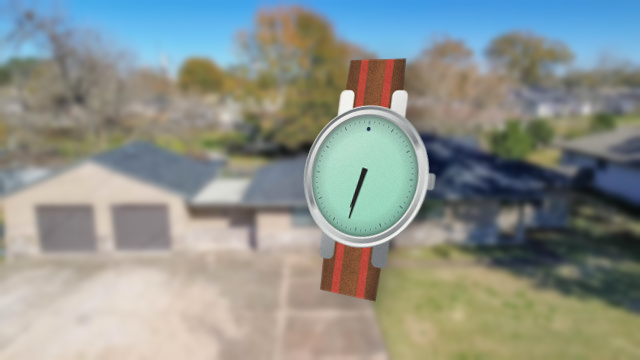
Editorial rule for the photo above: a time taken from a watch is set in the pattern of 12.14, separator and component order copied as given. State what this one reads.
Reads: 6.32
